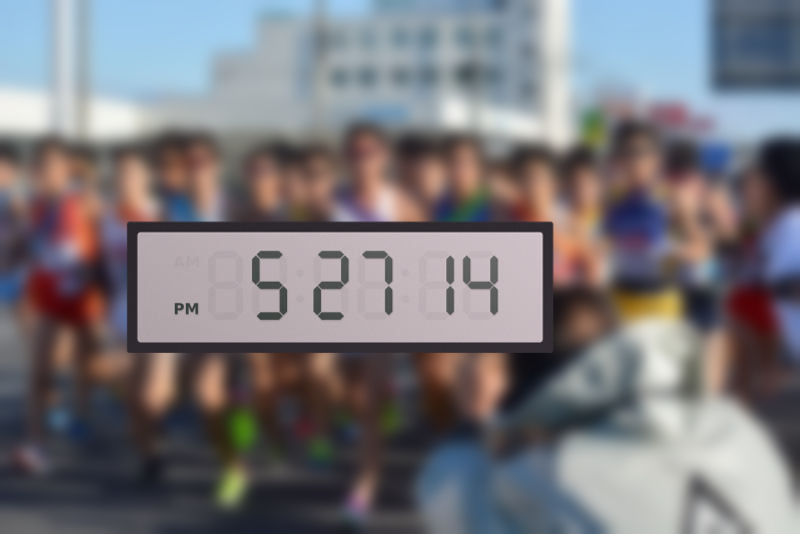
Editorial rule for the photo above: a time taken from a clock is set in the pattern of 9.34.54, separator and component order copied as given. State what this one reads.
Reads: 5.27.14
